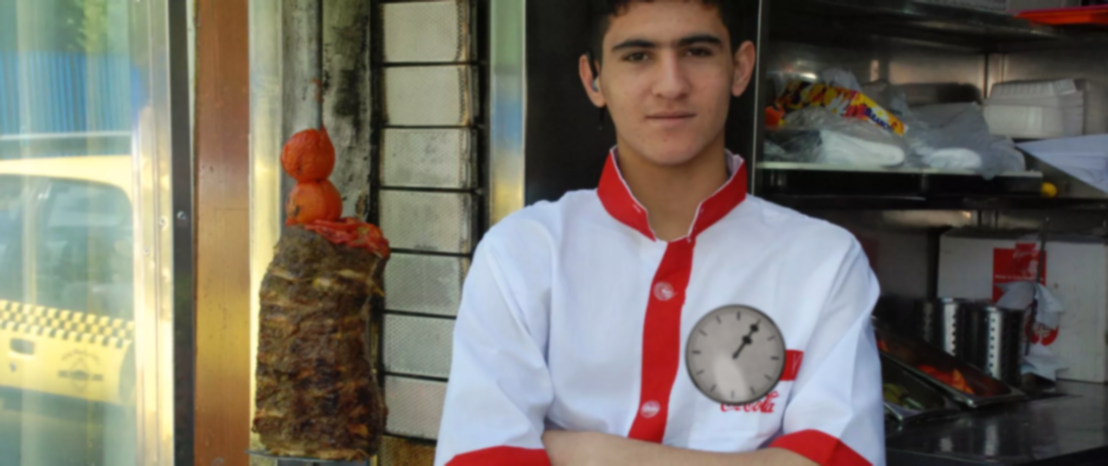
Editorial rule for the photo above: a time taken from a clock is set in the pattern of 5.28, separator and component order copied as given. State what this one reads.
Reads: 1.05
